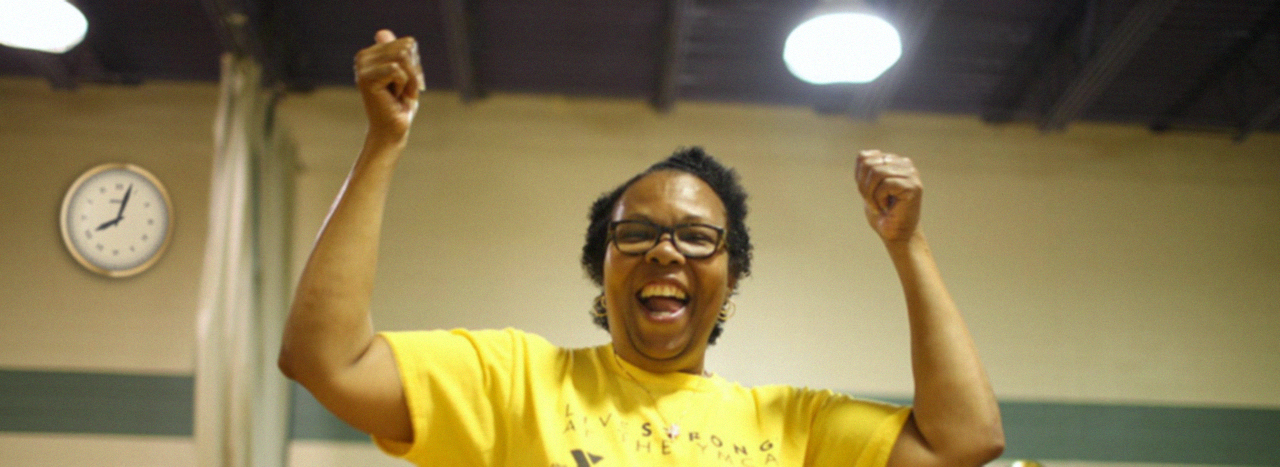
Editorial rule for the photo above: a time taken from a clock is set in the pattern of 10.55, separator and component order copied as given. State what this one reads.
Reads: 8.03
